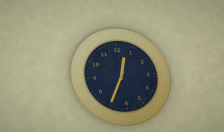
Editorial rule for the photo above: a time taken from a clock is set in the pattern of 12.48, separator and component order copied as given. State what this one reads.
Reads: 12.35
